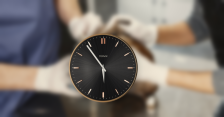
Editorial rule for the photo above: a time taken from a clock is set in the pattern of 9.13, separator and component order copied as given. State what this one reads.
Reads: 5.54
